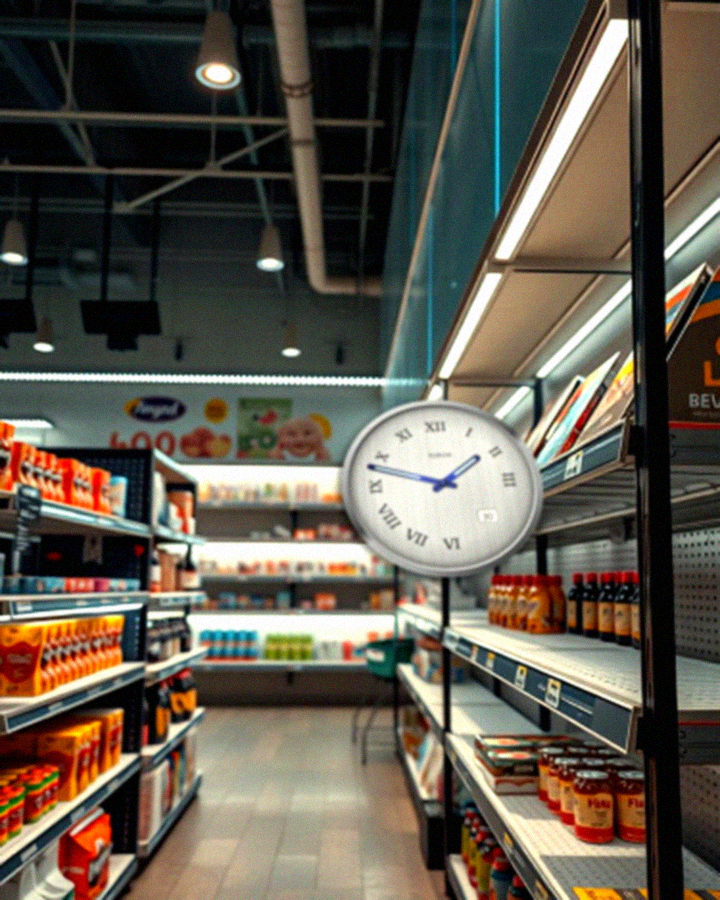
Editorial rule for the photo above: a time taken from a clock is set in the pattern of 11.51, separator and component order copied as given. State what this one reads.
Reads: 1.48
